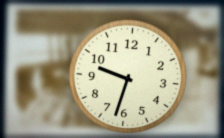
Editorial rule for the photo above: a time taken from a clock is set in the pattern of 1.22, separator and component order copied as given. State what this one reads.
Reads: 9.32
